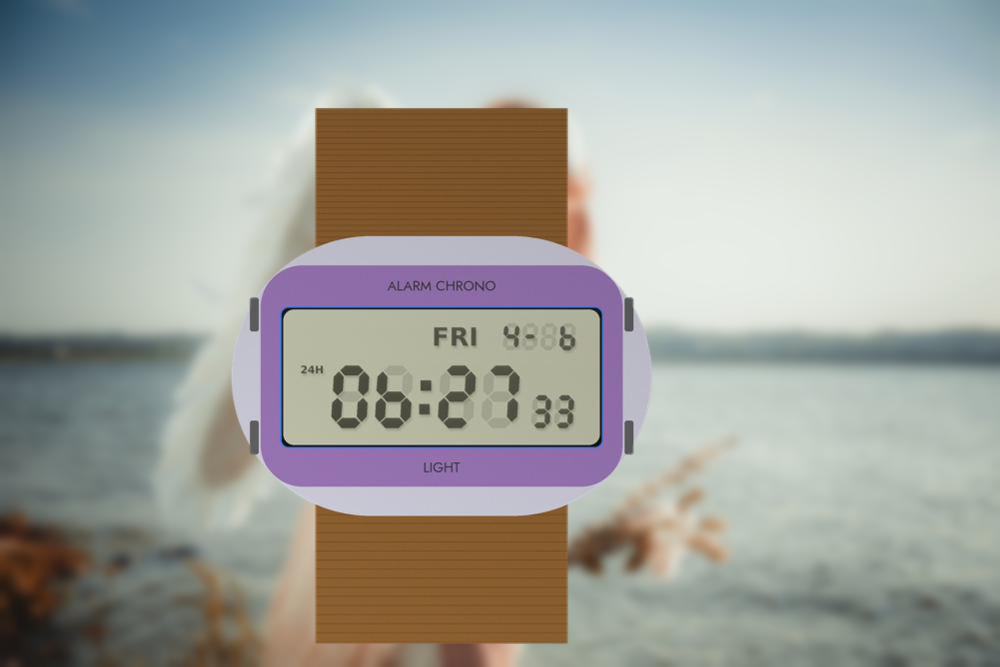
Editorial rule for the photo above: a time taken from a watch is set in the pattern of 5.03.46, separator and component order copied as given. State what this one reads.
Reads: 6.27.33
